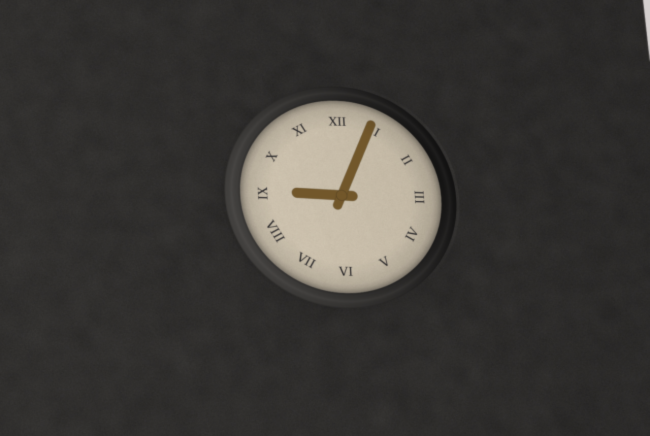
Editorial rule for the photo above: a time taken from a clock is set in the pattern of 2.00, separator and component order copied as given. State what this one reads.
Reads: 9.04
